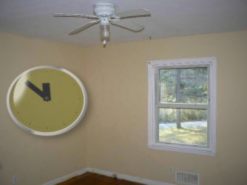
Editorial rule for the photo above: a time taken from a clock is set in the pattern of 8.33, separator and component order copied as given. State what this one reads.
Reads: 11.52
